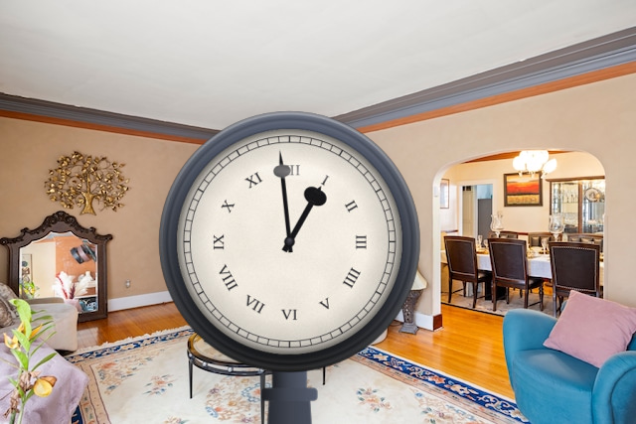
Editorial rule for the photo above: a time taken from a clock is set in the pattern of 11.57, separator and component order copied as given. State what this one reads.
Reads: 12.59
